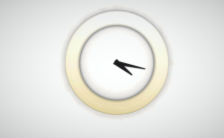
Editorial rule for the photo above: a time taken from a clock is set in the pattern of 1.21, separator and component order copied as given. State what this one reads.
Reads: 4.17
